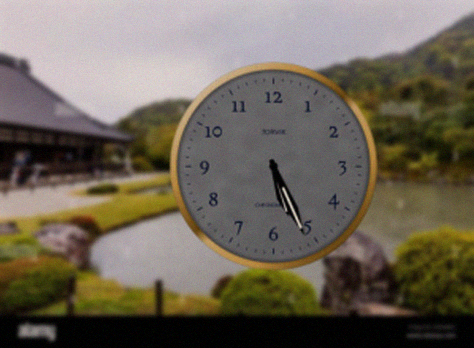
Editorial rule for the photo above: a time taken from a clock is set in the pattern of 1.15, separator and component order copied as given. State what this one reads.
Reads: 5.26
